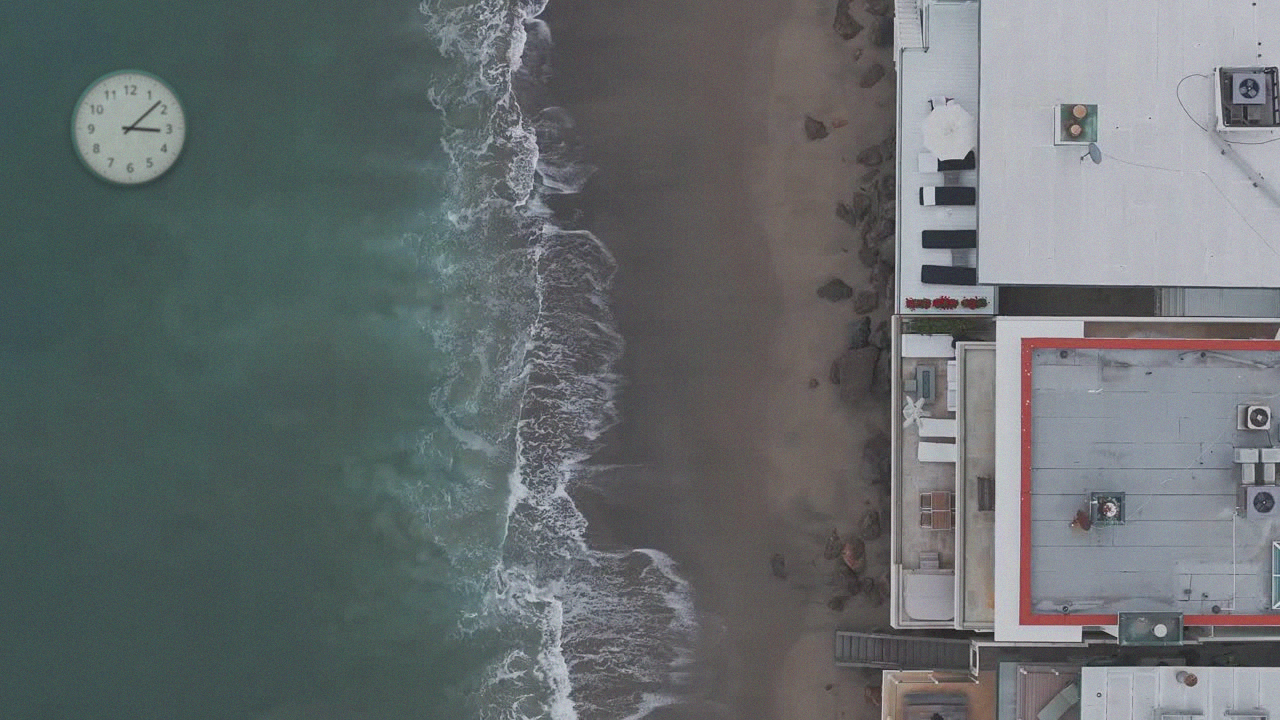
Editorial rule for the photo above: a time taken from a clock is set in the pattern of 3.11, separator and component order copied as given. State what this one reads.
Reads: 3.08
